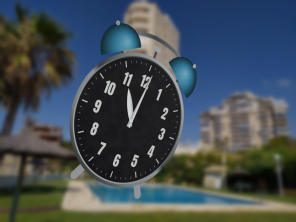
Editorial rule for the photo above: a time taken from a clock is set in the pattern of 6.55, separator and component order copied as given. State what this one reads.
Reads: 11.01
